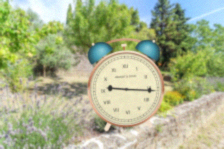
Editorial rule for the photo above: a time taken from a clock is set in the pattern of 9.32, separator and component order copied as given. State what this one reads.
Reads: 9.16
